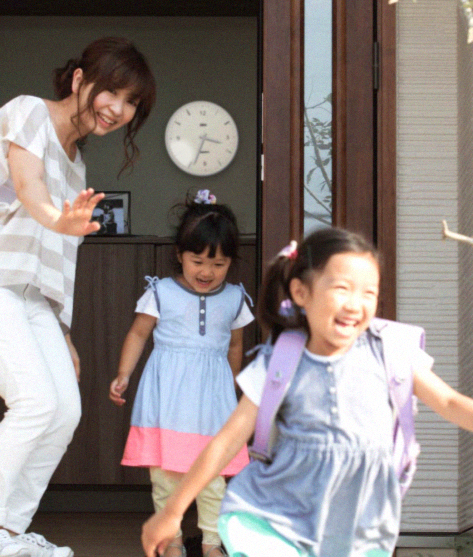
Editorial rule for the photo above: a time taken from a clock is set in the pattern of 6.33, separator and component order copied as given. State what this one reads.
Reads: 3.34
